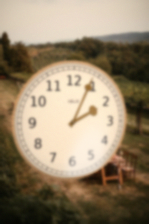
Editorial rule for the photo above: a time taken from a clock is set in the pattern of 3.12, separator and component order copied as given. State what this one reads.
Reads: 2.04
